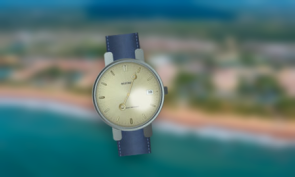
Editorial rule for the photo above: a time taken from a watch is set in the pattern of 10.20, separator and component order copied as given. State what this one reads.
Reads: 7.04
